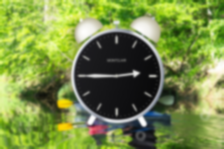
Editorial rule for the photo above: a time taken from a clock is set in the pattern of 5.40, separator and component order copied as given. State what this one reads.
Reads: 2.45
